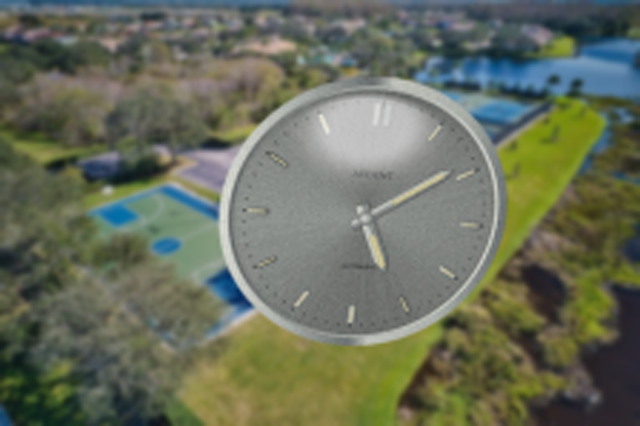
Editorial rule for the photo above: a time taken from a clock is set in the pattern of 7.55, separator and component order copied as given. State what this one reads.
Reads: 5.09
